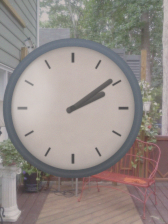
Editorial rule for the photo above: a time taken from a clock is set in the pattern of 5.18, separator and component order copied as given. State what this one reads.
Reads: 2.09
